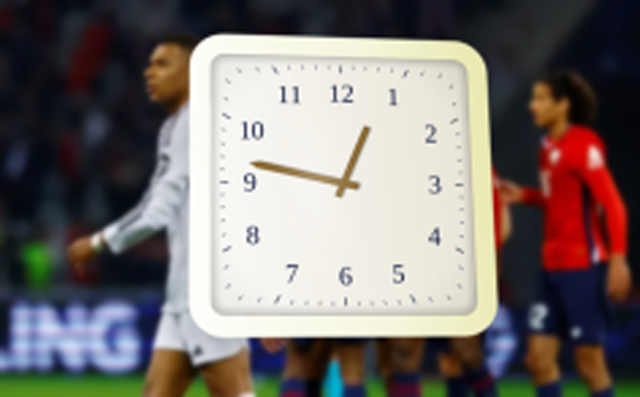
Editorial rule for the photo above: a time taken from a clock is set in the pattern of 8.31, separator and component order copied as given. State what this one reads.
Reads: 12.47
